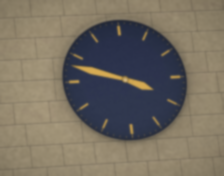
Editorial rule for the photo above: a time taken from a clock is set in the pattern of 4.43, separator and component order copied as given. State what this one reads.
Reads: 3.48
